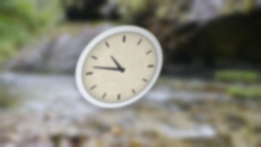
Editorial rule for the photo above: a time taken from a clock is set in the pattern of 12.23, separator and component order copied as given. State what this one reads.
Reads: 10.47
